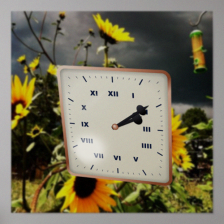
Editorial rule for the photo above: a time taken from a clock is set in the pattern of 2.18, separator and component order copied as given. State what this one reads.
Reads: 2.09
